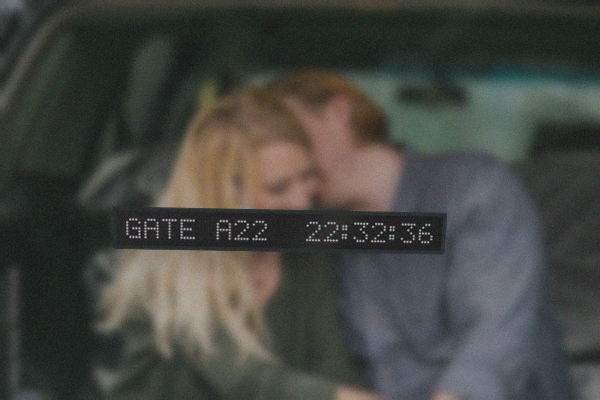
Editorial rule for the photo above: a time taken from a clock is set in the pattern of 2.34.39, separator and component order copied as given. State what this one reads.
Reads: 22.32.36
